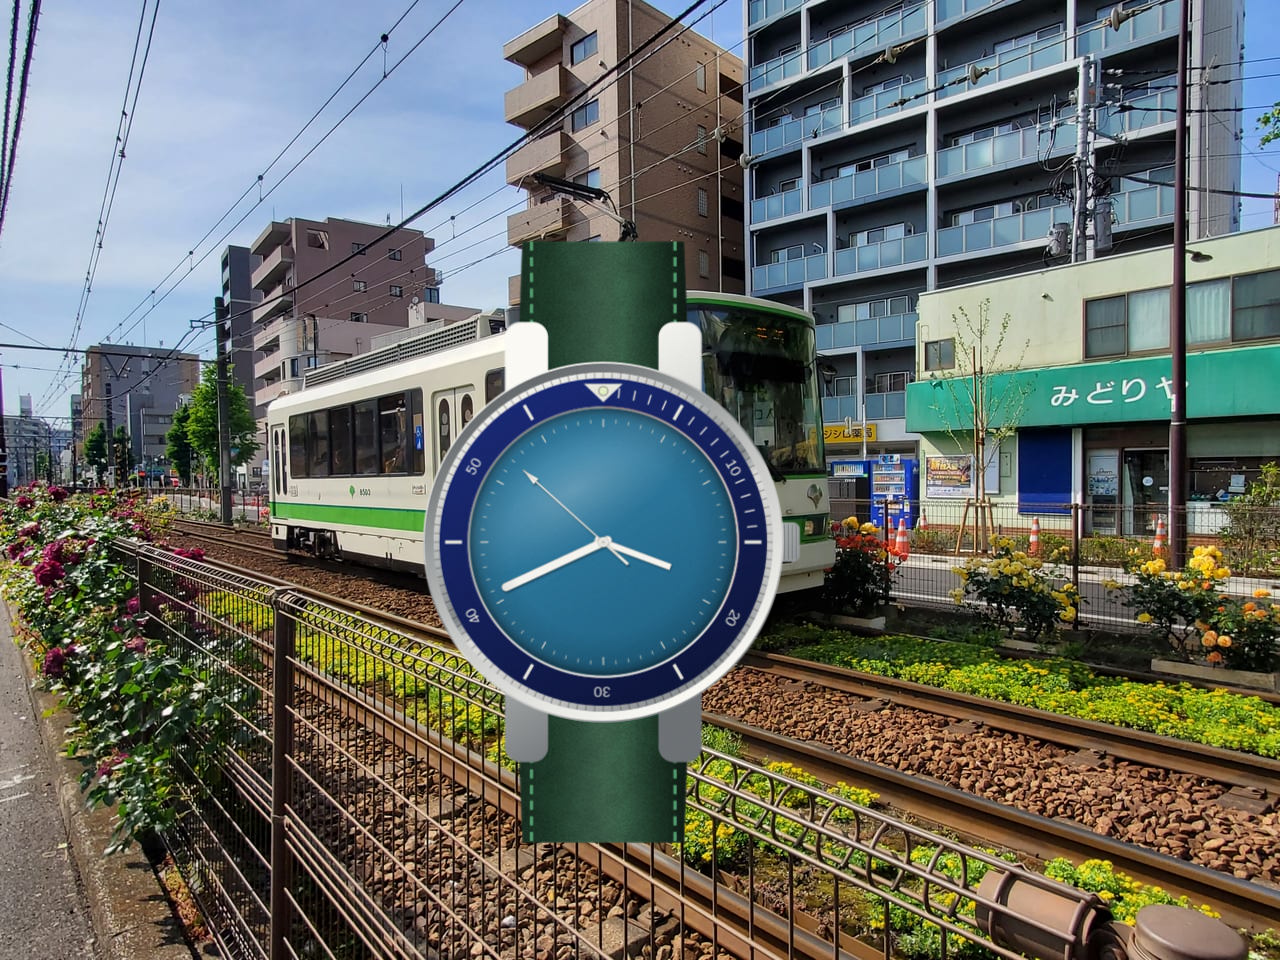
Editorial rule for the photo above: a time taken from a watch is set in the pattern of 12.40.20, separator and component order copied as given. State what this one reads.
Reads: 3.40.52
